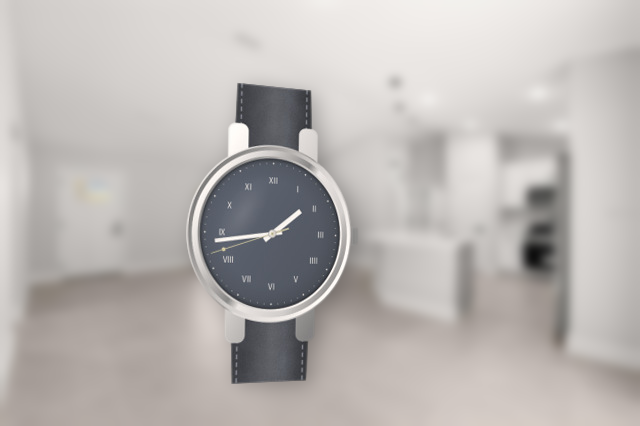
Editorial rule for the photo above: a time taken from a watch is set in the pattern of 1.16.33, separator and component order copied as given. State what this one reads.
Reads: 1.43.42
